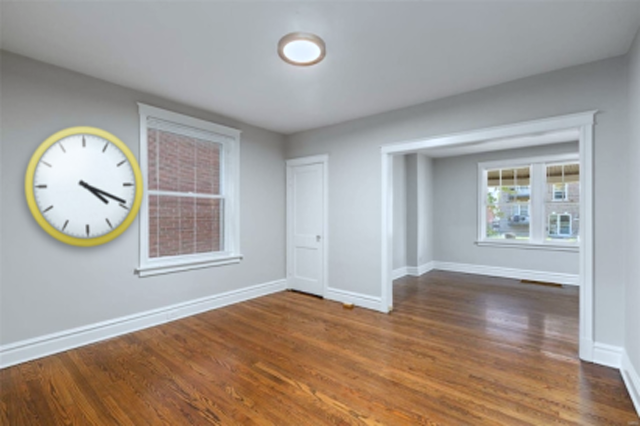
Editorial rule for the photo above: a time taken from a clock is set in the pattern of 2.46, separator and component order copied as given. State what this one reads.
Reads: 4.19
